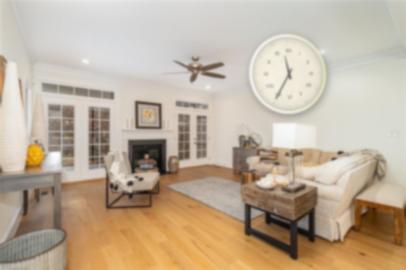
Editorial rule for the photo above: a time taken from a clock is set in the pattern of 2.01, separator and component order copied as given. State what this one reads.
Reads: 11.35
